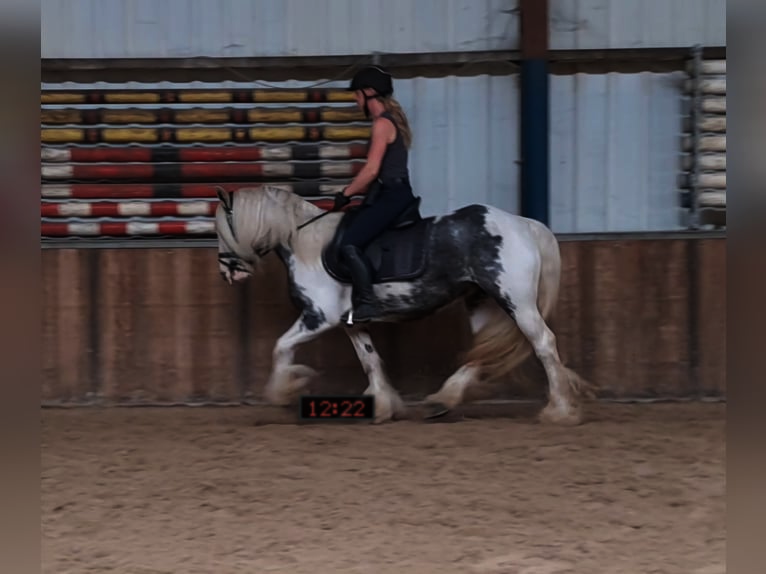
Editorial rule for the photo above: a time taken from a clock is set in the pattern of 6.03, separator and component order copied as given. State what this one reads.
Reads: 12.22
